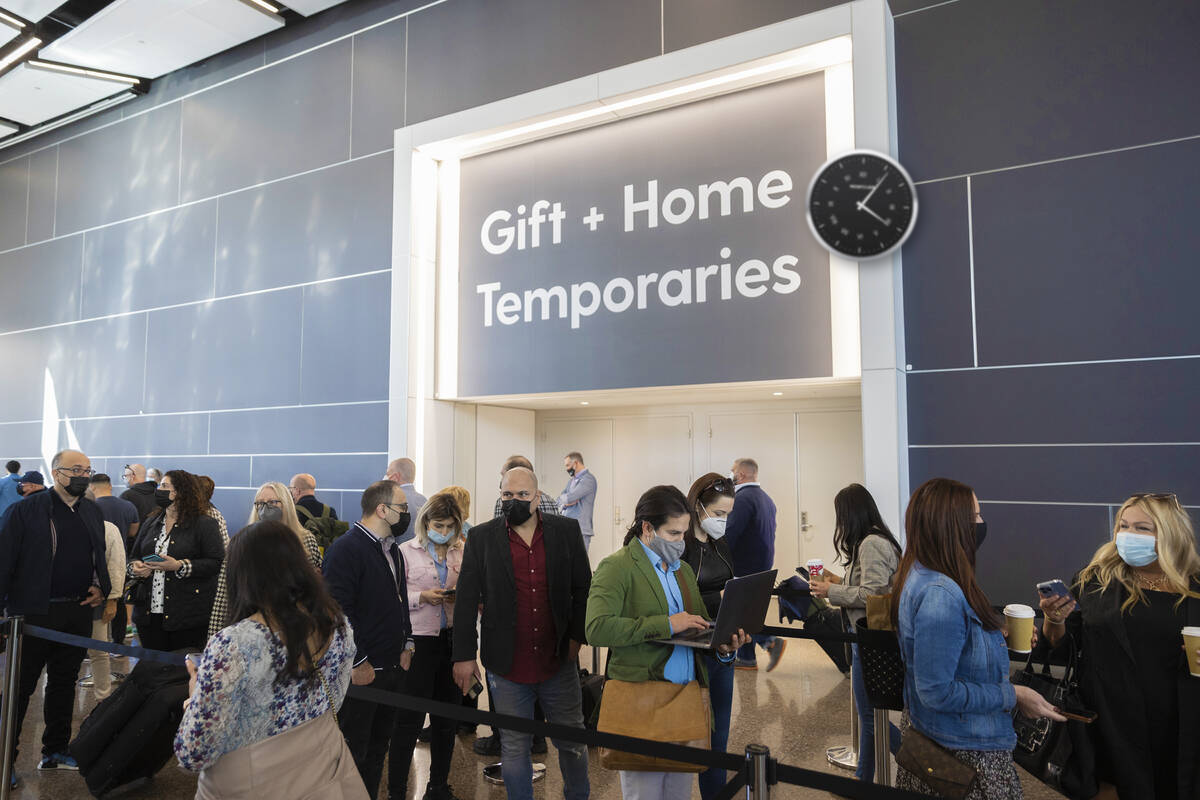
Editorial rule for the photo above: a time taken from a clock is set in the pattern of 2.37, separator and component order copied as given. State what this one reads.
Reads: 4.06
